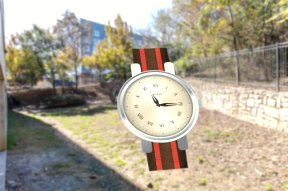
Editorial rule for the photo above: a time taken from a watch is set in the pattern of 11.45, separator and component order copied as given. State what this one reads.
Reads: 11.15
